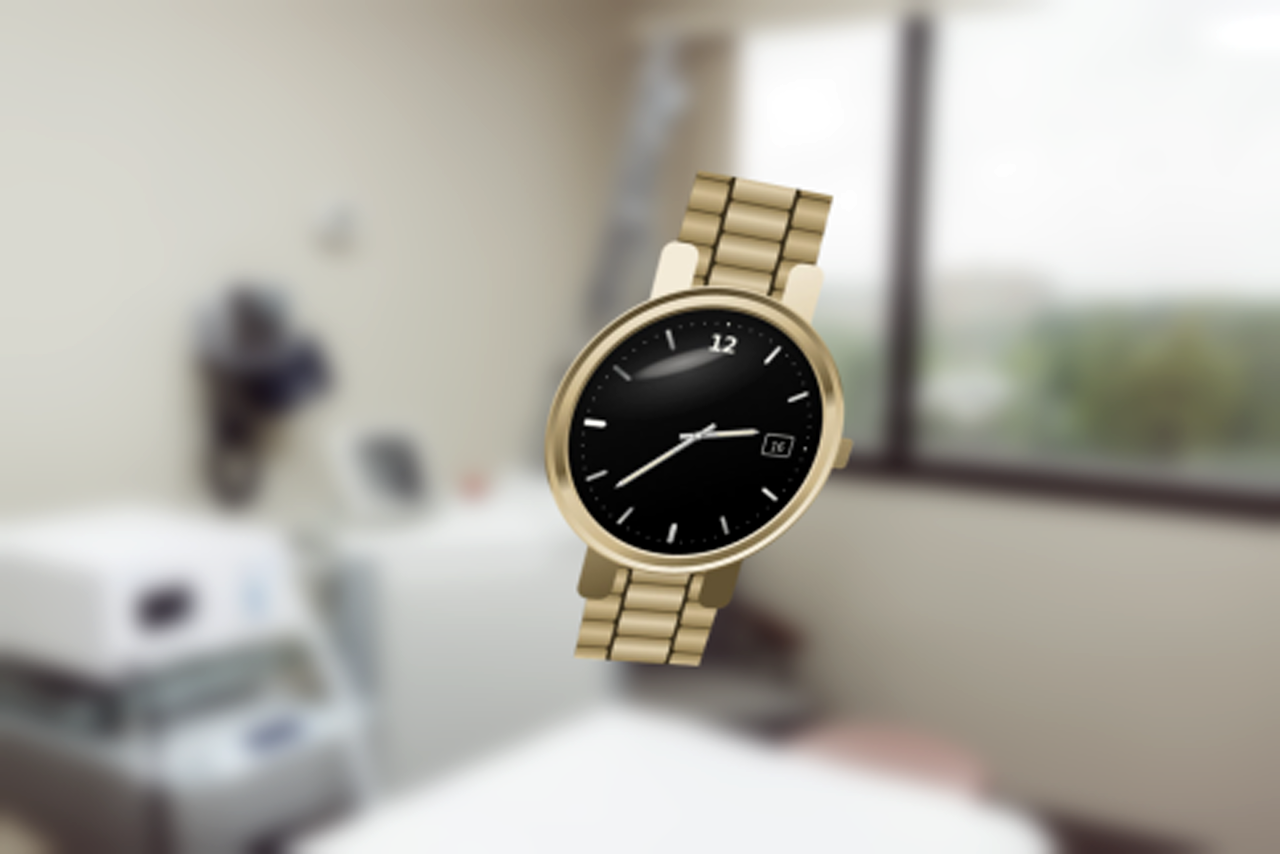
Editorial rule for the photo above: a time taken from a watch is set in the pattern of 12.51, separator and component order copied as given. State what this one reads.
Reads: 2.38
